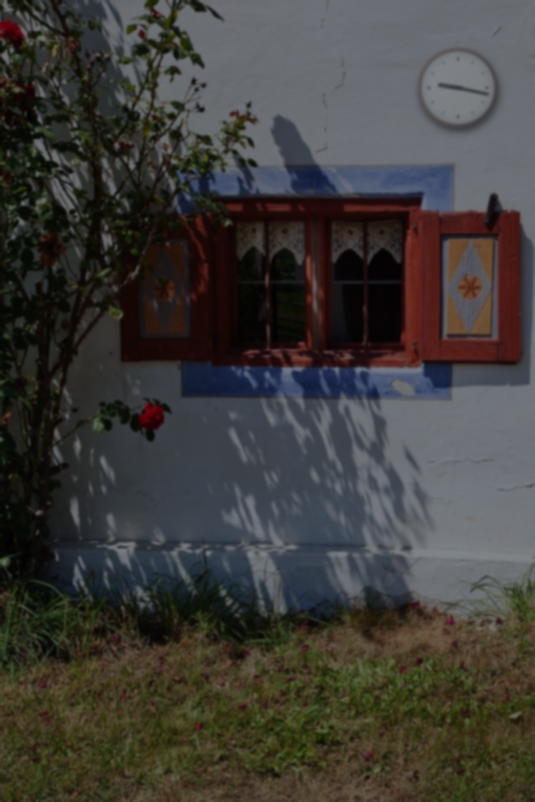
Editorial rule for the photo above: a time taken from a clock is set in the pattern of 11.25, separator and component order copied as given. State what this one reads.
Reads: 9.17
